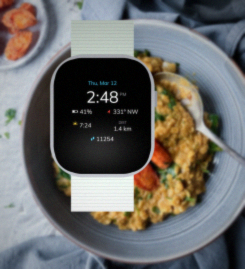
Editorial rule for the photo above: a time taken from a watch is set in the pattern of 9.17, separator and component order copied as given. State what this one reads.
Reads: 2.48
